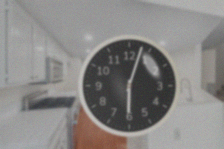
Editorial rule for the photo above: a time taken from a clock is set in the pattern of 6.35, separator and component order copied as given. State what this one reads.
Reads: 6.03
